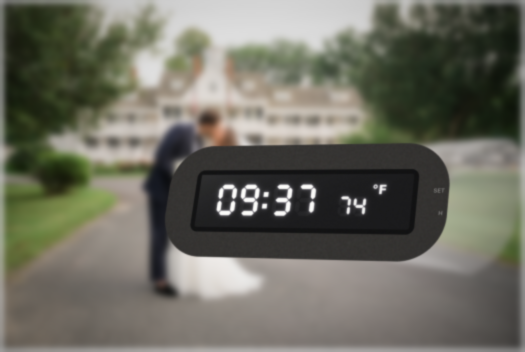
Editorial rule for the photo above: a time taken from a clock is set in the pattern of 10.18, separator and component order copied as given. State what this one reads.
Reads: 9.37
